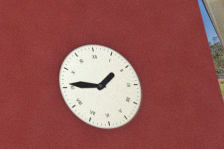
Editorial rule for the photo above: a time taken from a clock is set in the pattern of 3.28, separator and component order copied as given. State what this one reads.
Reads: 1.46
